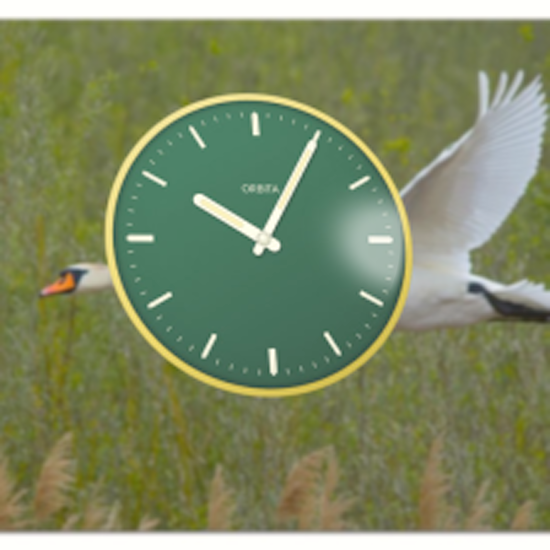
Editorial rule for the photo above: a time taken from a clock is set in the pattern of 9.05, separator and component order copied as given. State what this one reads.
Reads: 10.05
